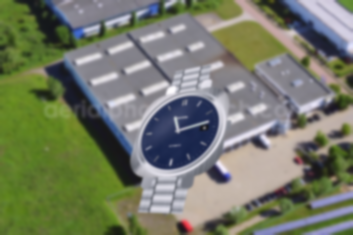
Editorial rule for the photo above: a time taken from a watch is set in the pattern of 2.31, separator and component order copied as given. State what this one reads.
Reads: 11.13
